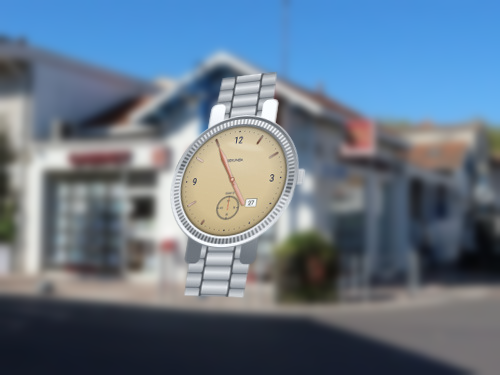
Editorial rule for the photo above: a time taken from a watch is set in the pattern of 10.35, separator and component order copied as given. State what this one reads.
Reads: 4.55
